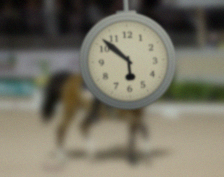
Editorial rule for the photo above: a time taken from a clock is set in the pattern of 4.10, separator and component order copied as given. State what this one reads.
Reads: 5.52
